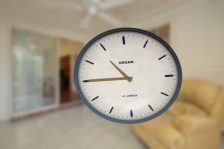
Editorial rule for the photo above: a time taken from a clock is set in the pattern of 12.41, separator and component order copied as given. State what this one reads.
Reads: 10.45
